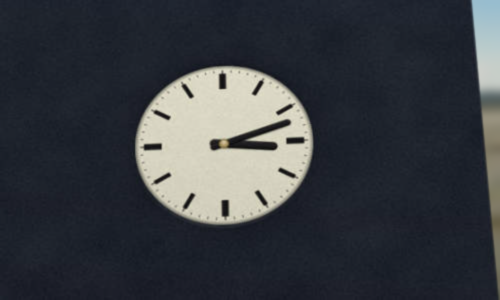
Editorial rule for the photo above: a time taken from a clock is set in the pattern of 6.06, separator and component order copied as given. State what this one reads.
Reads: 3.12
